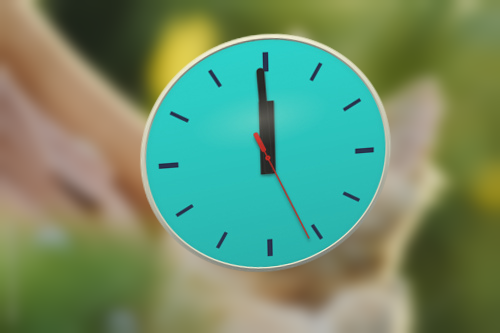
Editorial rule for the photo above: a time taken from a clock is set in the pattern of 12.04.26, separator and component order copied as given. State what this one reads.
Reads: 11.59.26
